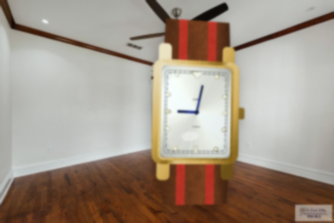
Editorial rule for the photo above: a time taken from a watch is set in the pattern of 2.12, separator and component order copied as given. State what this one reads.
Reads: 9.02
